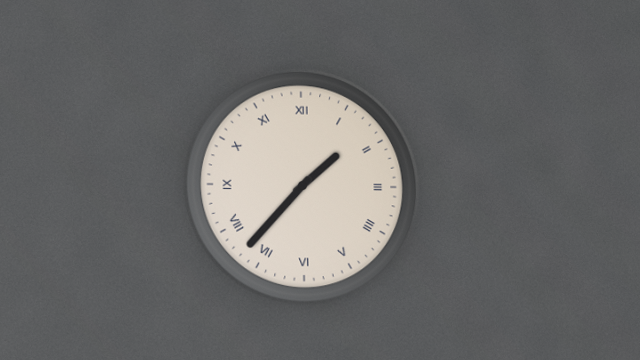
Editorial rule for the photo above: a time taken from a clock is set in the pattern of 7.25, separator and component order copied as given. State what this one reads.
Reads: 1.37
